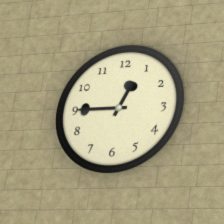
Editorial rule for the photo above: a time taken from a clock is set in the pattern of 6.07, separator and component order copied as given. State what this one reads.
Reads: 12.45
